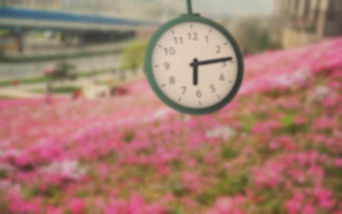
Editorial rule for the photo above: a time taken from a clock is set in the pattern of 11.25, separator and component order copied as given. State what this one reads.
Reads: 6.14
